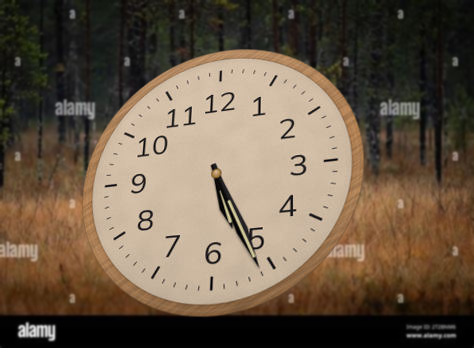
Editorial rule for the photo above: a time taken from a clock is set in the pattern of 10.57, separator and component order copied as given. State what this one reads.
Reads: 5.26
